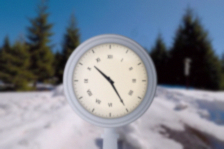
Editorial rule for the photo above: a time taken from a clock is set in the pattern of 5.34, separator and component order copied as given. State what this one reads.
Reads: 10.25
